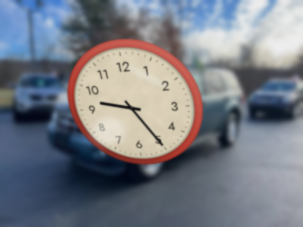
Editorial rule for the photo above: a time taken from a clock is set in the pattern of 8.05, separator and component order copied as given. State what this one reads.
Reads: 9.25
